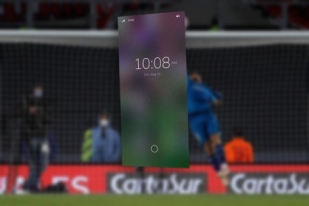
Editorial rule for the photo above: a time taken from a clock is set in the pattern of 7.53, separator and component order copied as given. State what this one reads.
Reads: 10.08
